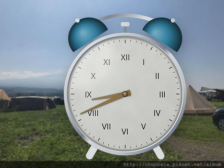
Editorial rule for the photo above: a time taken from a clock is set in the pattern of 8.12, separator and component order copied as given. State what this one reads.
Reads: 8.41
